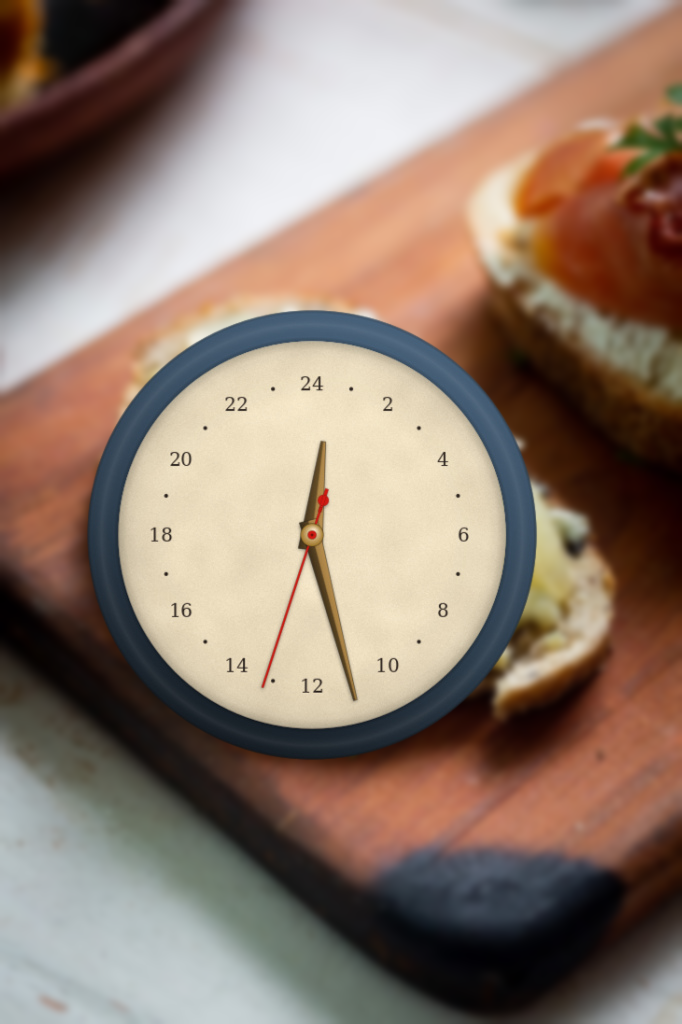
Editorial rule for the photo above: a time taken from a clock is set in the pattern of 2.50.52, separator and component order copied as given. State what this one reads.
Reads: 0.27.33
